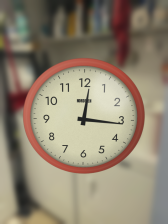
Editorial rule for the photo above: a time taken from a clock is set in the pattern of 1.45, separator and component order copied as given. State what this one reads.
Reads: 12.16
